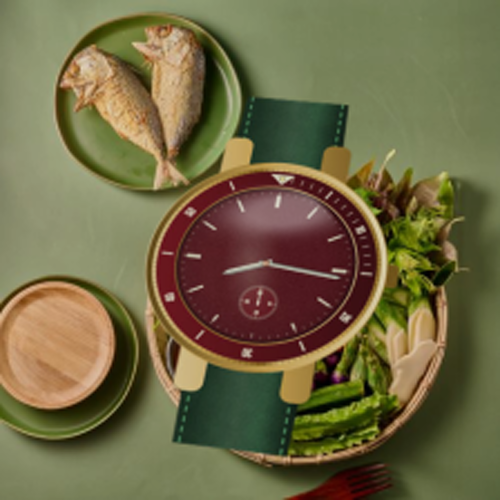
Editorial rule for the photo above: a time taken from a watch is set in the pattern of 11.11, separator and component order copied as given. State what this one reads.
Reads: 8.16
